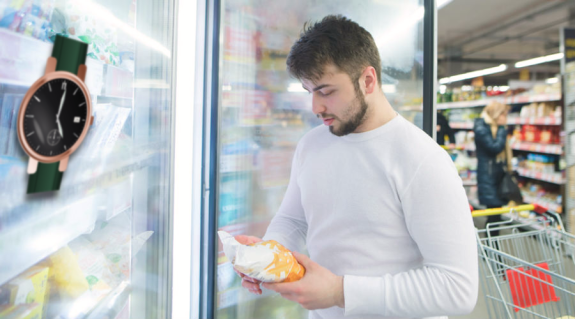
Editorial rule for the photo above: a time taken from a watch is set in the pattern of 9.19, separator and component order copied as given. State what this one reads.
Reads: 5.01
